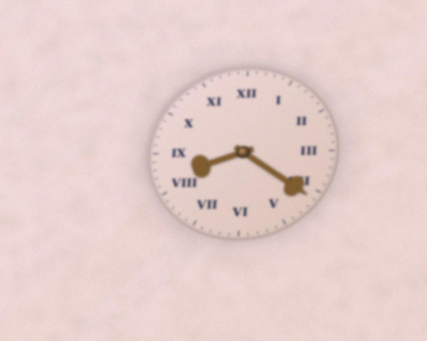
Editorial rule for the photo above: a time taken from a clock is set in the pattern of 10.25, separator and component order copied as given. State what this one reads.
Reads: 8.21
